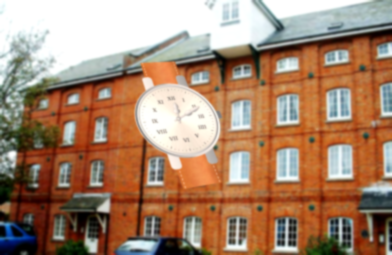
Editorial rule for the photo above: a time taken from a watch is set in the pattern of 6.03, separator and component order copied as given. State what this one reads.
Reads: 12.11
